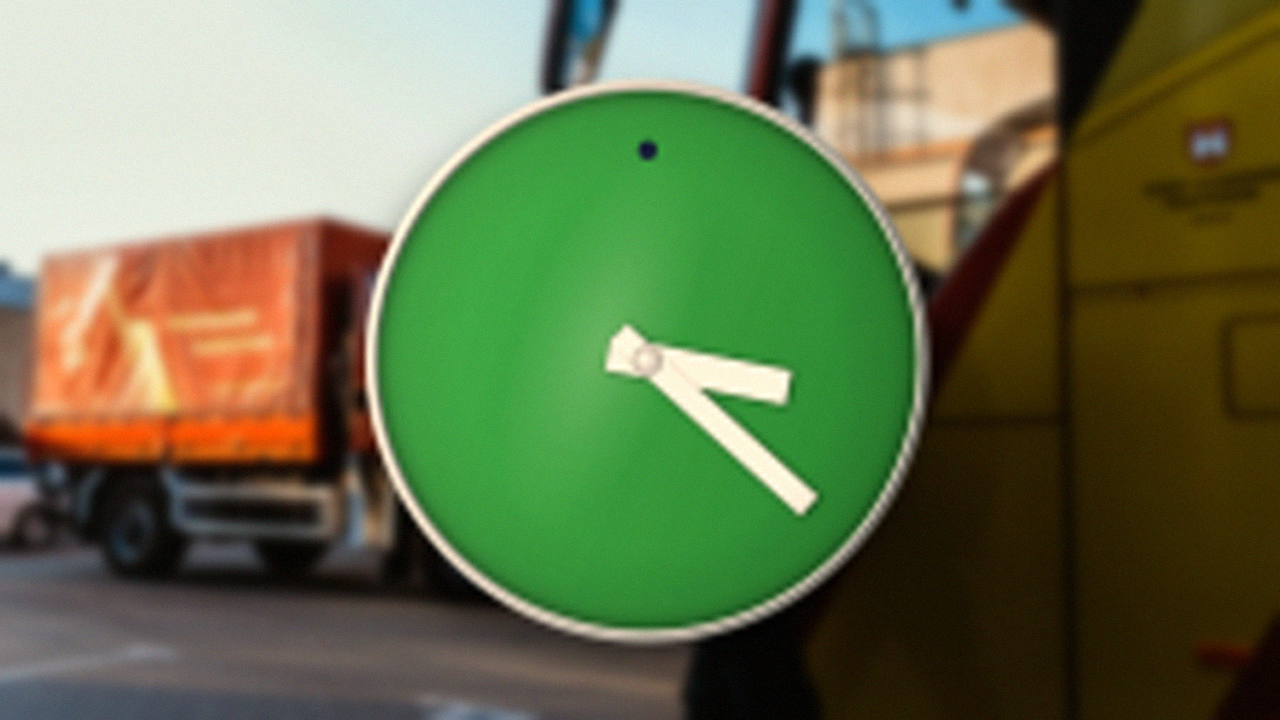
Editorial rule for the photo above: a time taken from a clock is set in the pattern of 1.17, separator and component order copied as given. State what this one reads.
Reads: 3.22
